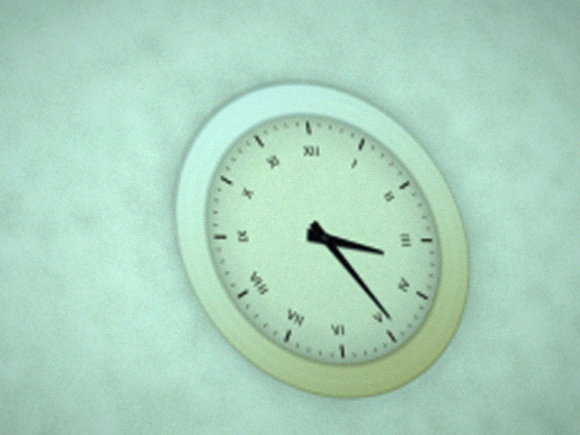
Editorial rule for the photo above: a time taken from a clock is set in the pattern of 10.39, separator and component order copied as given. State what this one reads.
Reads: 3.24
